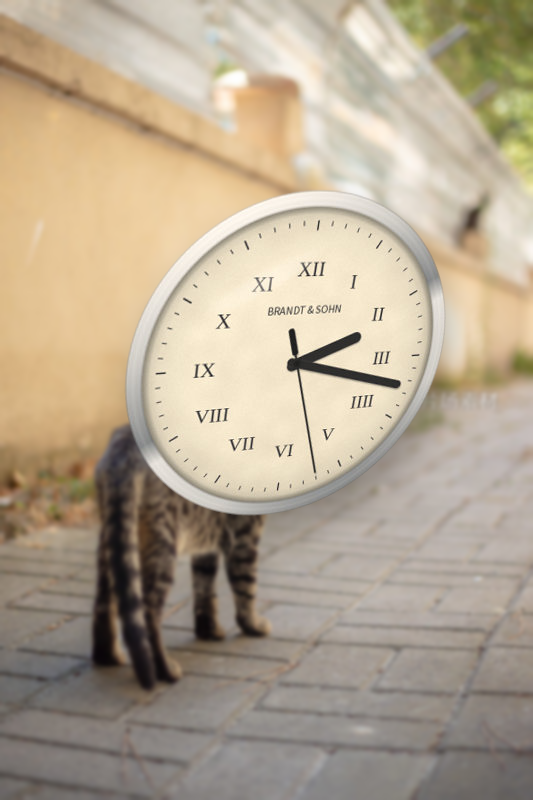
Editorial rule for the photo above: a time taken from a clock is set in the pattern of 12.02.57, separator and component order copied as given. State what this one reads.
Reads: 2.17.27
